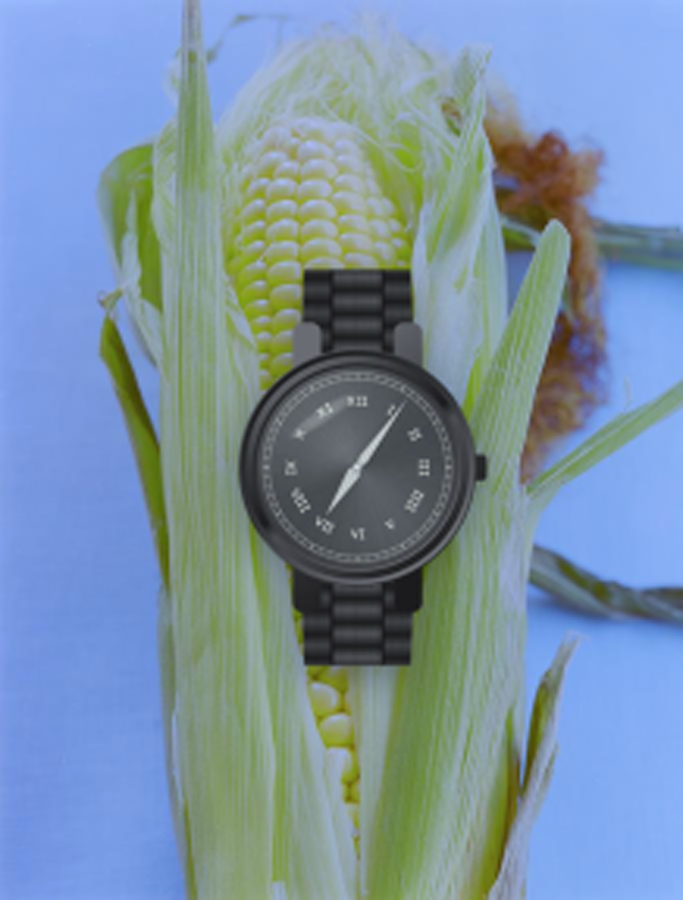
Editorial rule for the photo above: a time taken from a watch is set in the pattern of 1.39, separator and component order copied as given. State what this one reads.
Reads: 7.06
